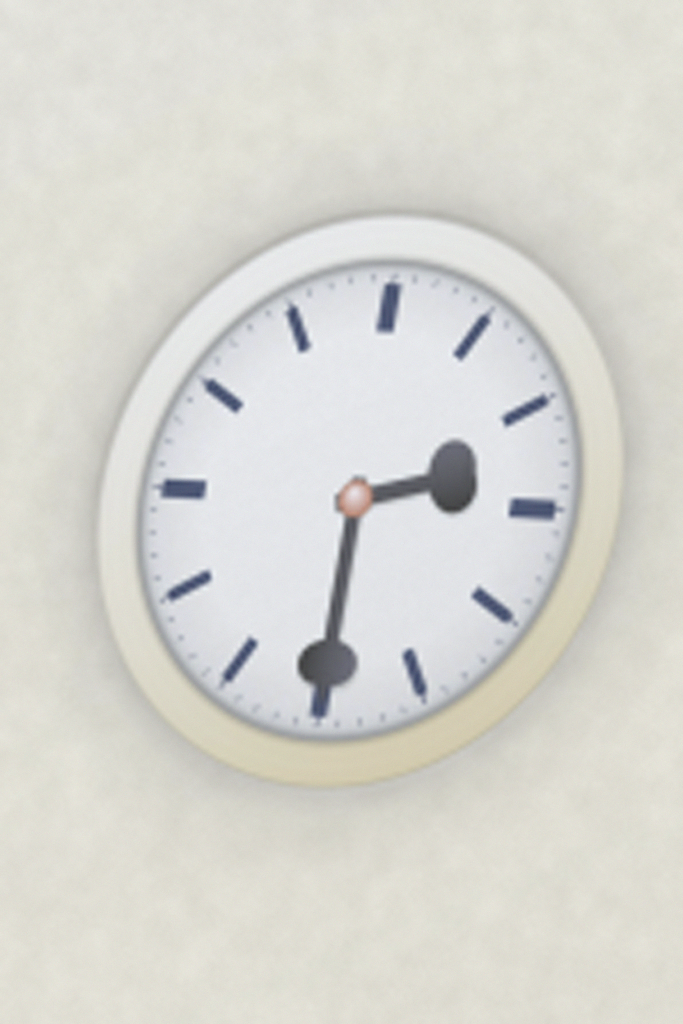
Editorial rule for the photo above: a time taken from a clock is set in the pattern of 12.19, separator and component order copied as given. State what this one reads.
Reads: 2.30
